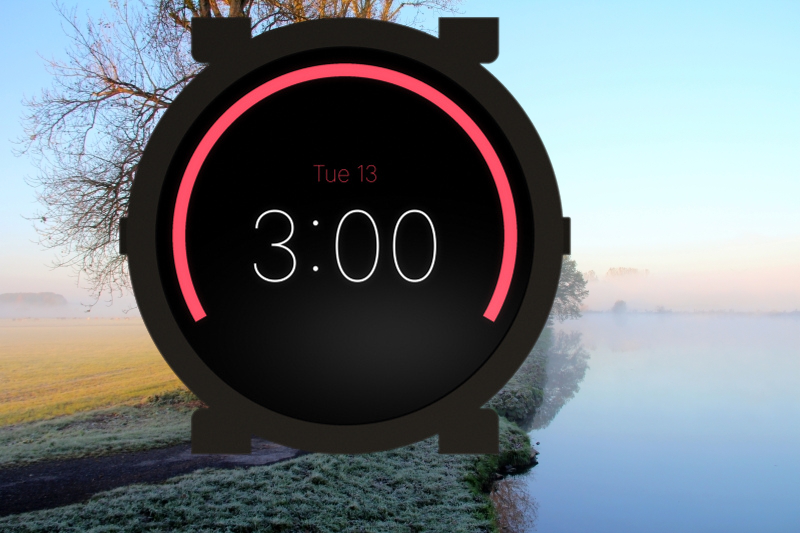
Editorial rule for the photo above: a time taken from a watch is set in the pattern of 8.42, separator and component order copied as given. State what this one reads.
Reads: 3.00
